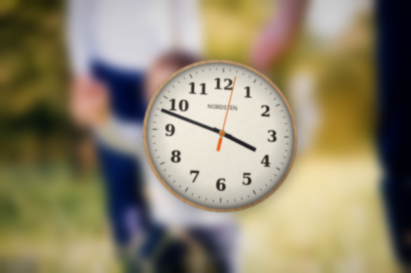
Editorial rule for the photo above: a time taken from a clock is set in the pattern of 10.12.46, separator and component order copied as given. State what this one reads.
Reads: 3.48.02
